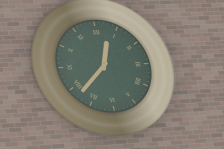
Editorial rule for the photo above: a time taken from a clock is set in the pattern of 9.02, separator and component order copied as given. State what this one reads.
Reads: 12.38
